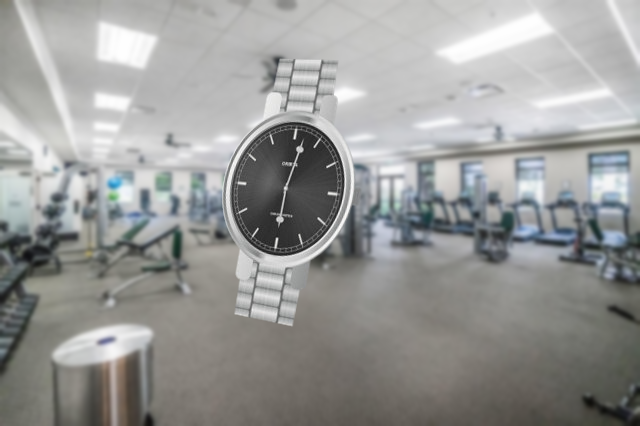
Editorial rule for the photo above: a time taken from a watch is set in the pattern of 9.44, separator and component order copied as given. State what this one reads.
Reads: 6.02
